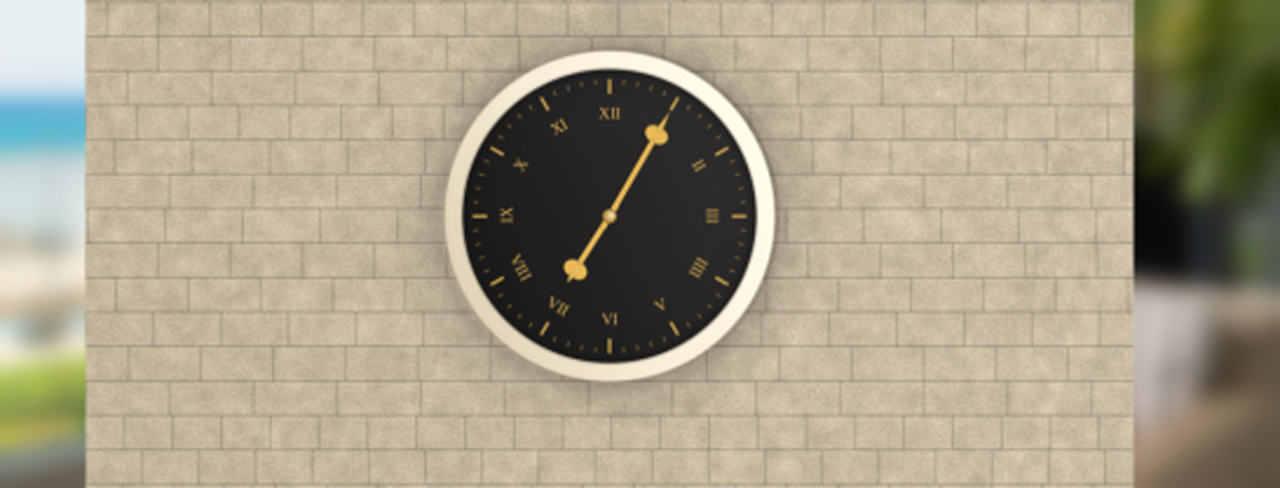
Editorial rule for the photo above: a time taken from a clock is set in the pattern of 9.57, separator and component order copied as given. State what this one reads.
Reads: 7.05
